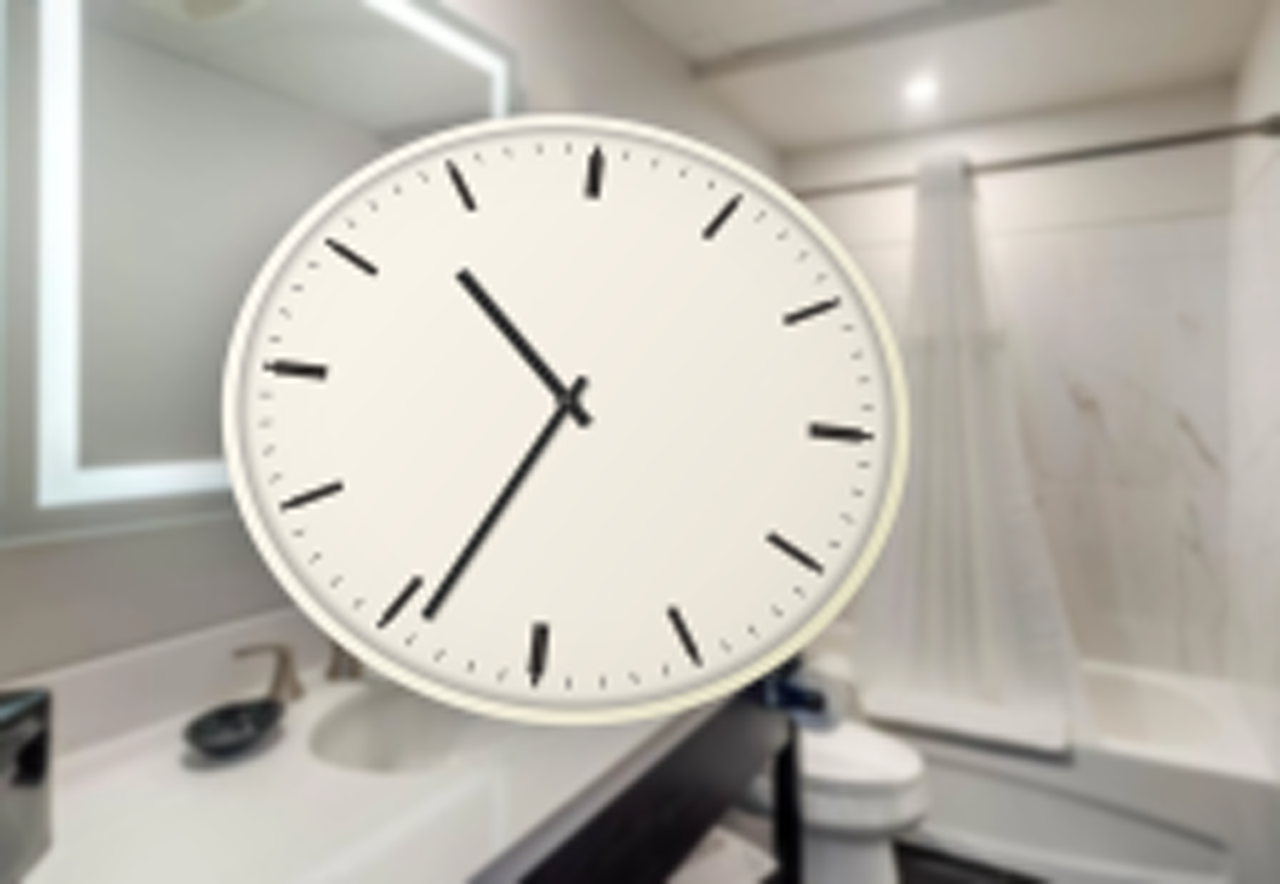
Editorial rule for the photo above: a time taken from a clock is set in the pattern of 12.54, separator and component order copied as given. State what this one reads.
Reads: 10.34
